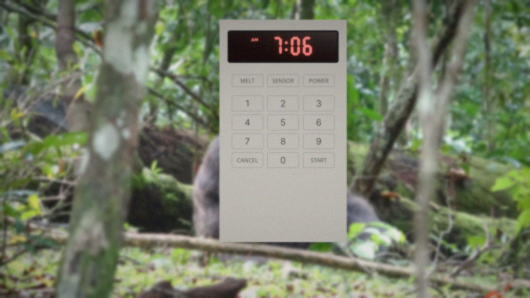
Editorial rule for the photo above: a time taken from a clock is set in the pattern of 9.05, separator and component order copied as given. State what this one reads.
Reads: 7.06
